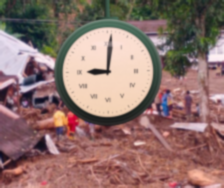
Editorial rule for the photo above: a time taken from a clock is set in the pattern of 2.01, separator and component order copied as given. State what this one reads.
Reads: 9.01
